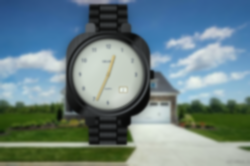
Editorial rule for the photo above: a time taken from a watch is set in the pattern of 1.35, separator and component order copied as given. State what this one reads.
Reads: 12.34
